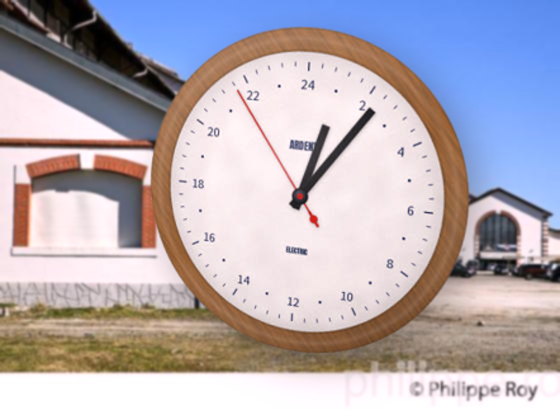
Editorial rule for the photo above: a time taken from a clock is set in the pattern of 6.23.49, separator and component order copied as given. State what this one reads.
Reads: 1.05.54
